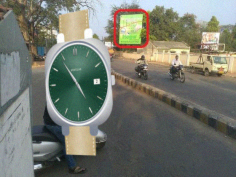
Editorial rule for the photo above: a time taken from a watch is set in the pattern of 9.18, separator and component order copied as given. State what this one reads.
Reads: 4.54
